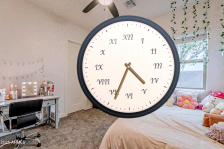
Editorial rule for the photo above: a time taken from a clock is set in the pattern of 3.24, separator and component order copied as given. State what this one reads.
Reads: 4.34
